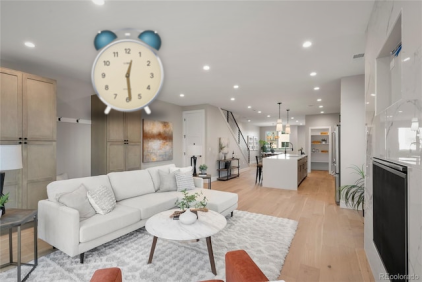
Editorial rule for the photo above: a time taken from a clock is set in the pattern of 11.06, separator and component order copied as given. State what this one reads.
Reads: 12.29
